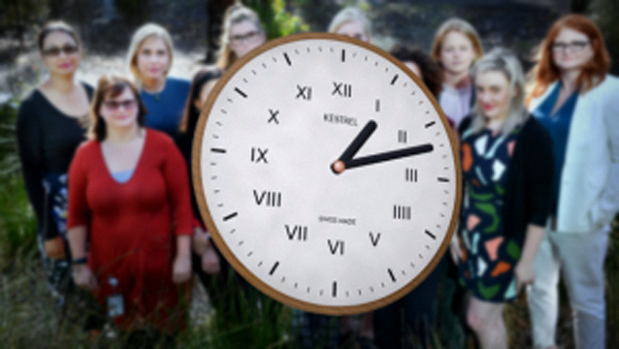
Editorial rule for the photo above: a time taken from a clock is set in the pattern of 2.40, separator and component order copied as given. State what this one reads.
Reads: 1.12
